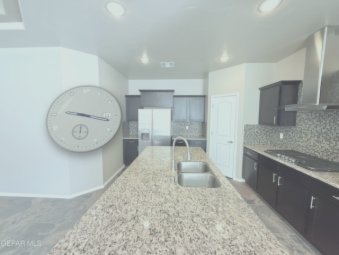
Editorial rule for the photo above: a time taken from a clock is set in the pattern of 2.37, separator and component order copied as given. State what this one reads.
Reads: 9.17
